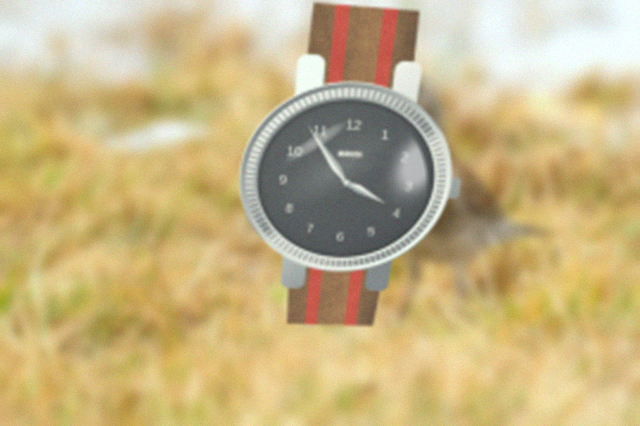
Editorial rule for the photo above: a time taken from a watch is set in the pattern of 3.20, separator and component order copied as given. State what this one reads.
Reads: 3.54
